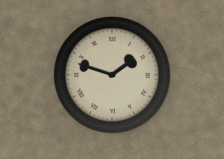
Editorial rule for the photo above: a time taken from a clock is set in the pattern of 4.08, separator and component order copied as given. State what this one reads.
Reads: 1.48
